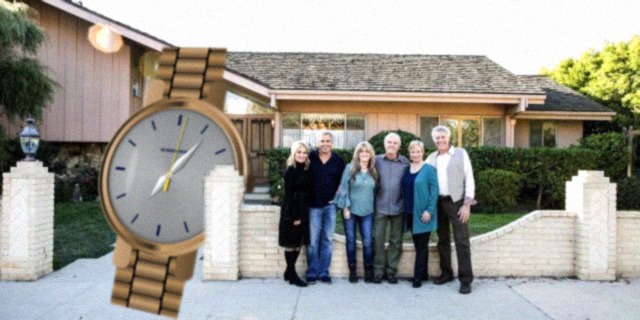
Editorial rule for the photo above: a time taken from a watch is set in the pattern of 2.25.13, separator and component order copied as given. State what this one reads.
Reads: 7.06.01
